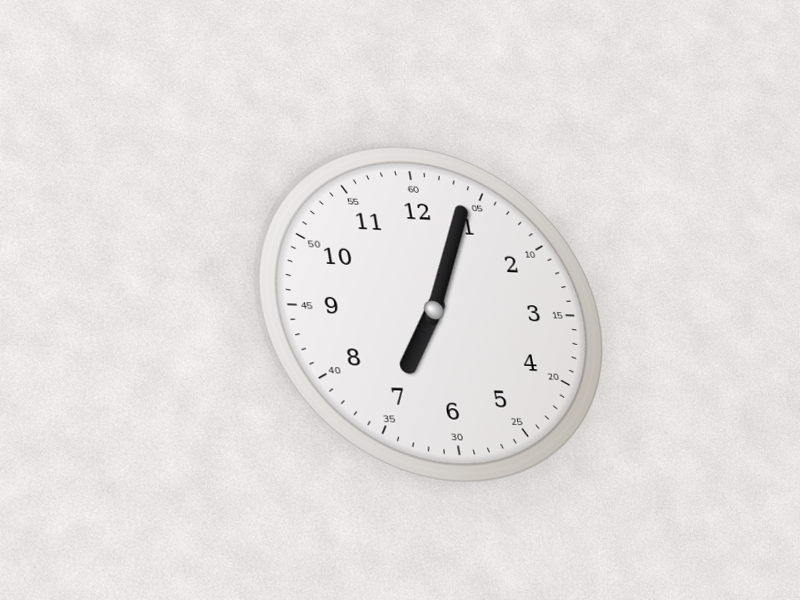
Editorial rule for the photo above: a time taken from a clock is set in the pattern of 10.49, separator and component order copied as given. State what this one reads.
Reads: 7.04
